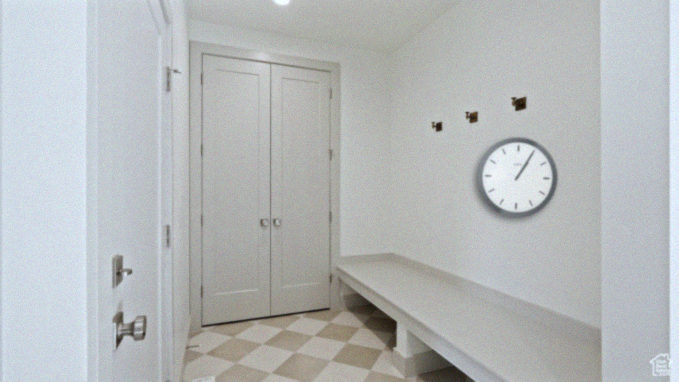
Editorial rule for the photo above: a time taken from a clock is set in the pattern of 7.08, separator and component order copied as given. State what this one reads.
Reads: 1.05
